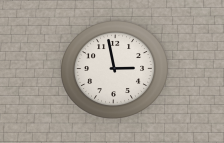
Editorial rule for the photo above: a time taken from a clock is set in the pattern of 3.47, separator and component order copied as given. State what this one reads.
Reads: 2.58
